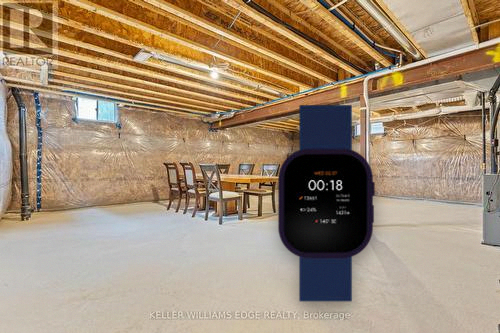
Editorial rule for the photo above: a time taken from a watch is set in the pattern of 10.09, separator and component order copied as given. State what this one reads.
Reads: 0.18
